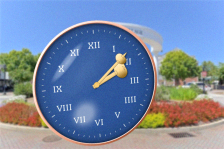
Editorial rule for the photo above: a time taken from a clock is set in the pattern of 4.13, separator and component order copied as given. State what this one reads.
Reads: 2.08
